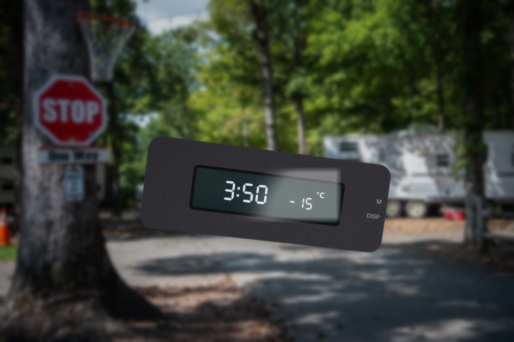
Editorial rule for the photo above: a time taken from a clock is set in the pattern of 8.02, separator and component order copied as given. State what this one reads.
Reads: 3.50
